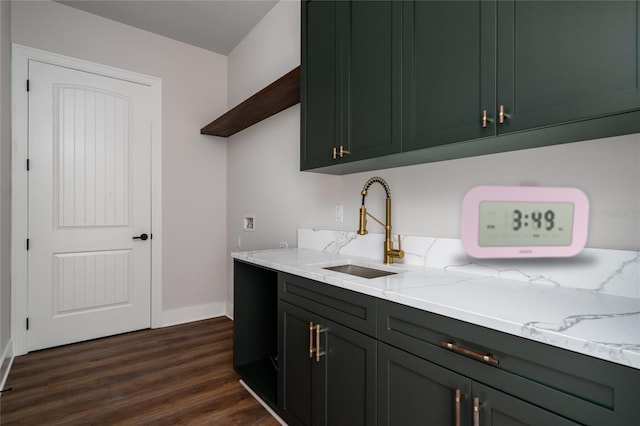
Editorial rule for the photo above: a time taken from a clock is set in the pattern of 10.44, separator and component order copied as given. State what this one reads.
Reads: 3.49
